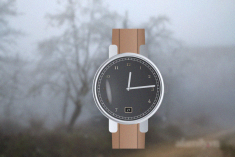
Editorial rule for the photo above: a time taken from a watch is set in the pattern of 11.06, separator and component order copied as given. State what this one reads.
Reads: 12.14
